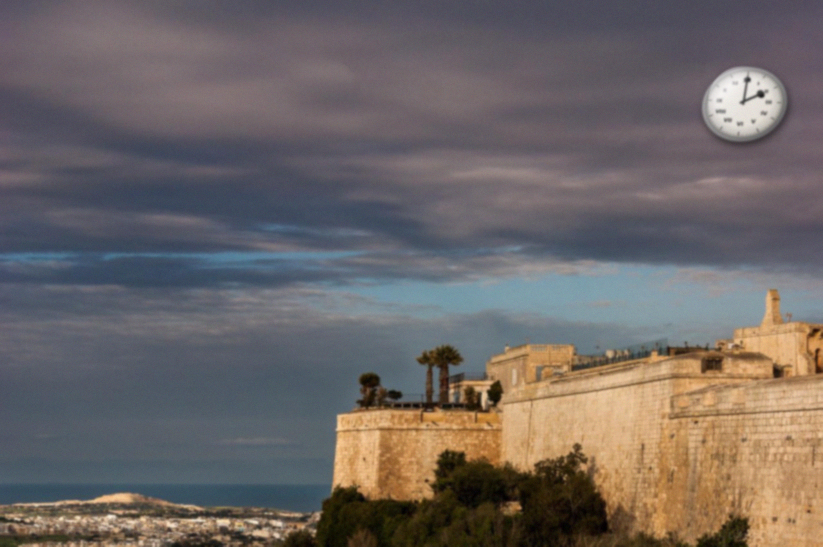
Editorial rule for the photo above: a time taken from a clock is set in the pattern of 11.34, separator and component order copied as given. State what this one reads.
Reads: 2.00
